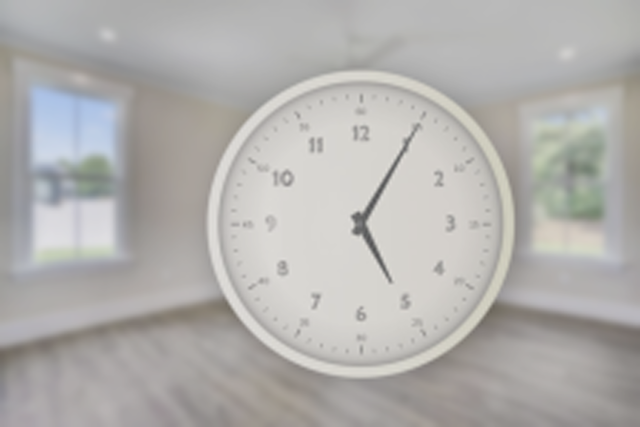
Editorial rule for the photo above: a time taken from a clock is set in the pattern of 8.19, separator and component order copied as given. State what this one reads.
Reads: 5.05
